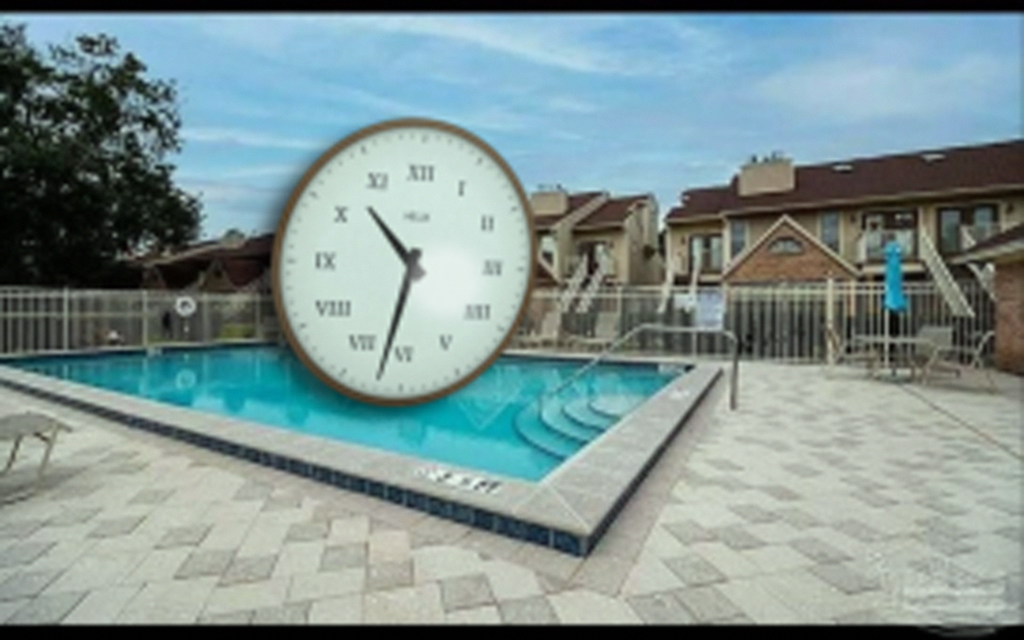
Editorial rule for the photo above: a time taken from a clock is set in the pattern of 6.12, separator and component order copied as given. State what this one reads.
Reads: 10.32
